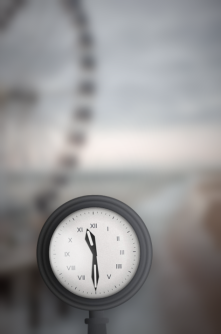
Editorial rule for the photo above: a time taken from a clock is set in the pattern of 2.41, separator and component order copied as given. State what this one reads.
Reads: 11.30
